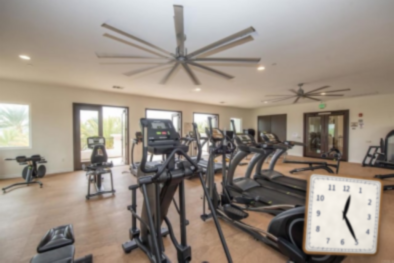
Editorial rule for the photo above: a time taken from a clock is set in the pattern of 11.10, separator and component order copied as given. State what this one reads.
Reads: 12.25
